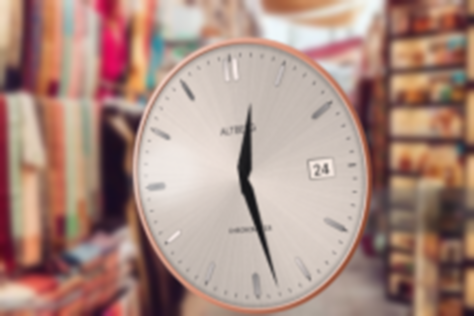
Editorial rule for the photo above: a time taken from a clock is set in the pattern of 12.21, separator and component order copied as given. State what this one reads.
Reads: 12.28
